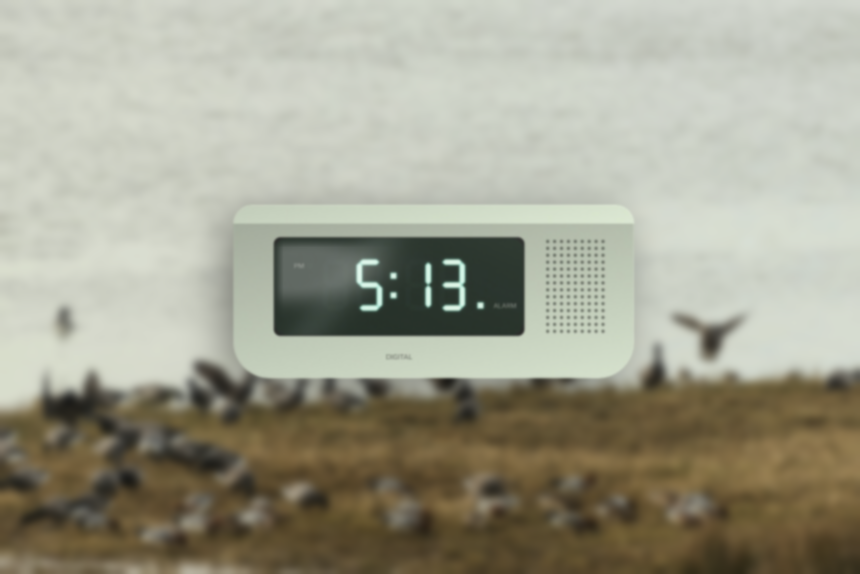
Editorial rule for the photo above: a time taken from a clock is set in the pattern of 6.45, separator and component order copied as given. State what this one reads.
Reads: 5.13
